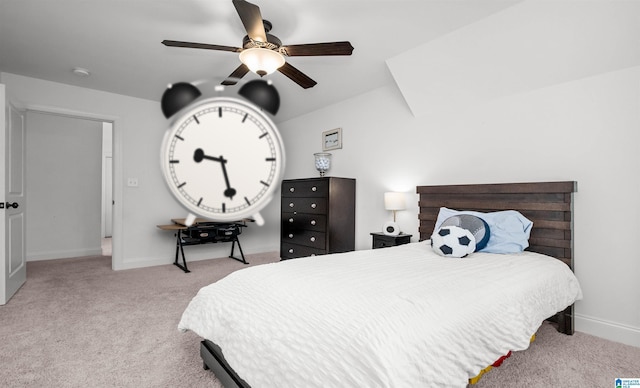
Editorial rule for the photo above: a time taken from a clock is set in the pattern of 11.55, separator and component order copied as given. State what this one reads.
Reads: 9.28
